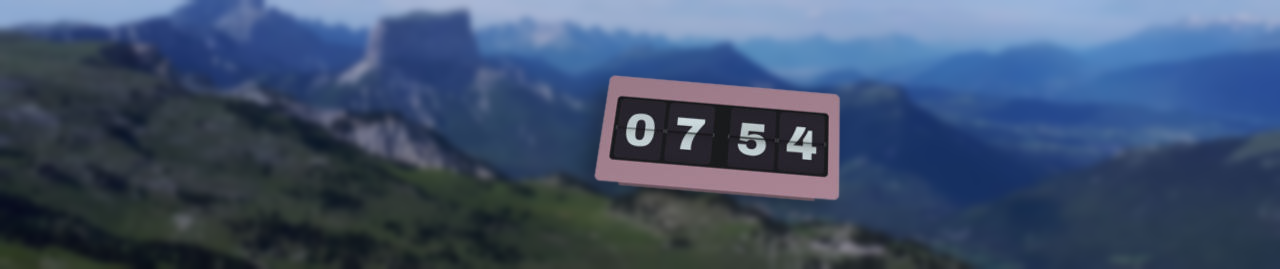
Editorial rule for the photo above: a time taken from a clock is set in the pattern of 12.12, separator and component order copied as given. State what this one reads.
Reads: 7.54
